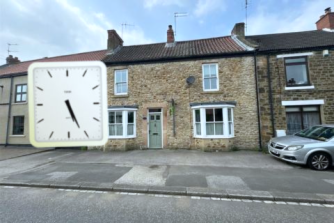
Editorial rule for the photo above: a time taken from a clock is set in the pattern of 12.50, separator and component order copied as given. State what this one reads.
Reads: 5.26
